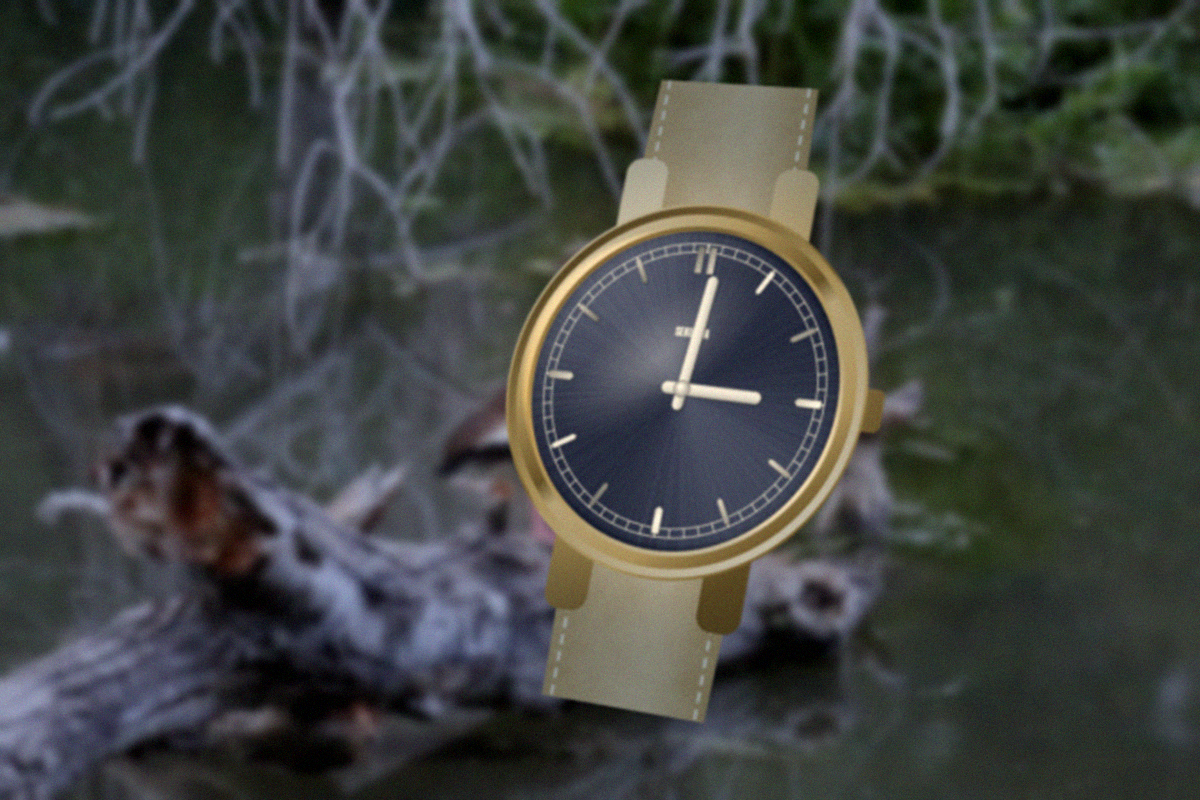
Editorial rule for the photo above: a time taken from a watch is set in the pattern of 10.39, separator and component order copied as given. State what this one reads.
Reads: 3.01
